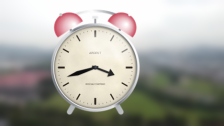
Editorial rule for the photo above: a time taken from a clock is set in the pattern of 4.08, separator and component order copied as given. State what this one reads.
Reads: 3.42
